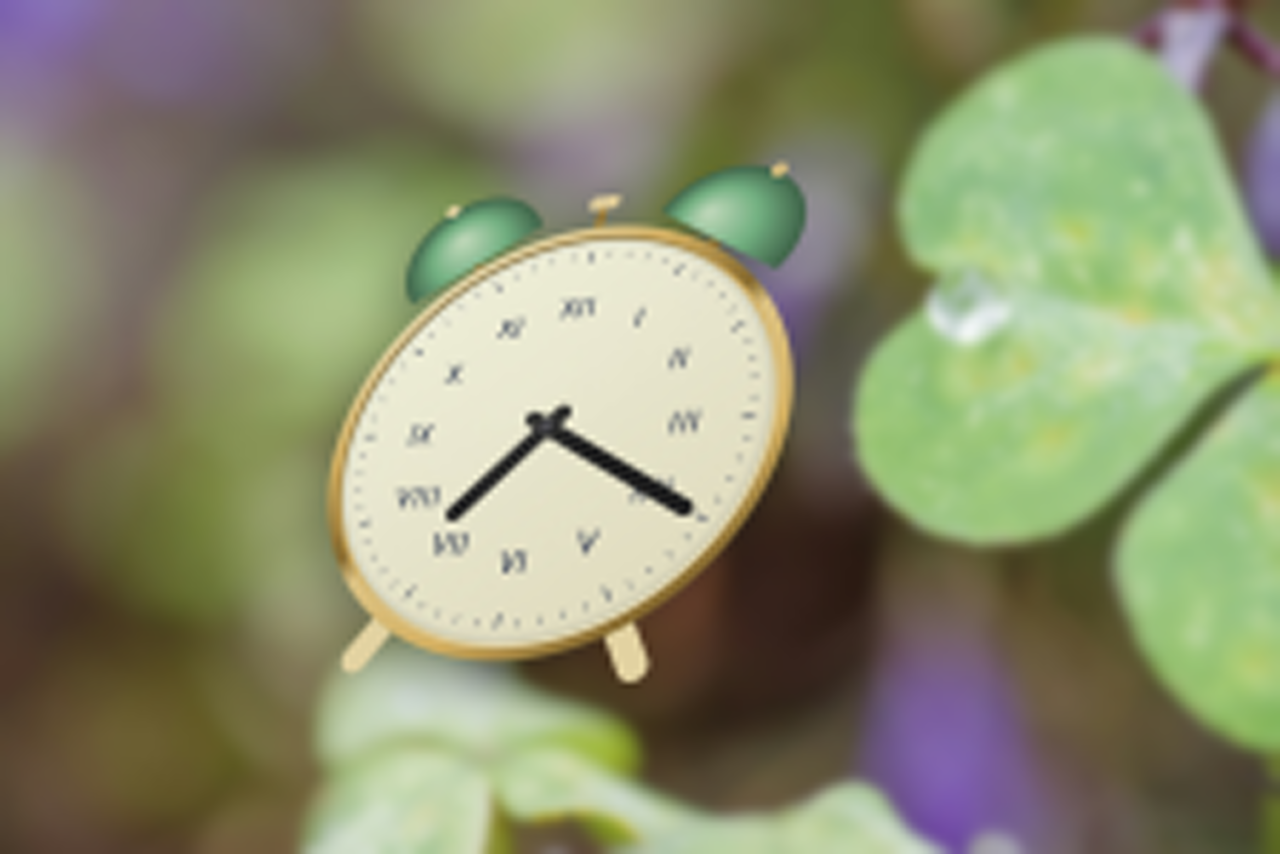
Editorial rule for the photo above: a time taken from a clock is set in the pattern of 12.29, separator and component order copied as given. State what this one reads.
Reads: 7.20
